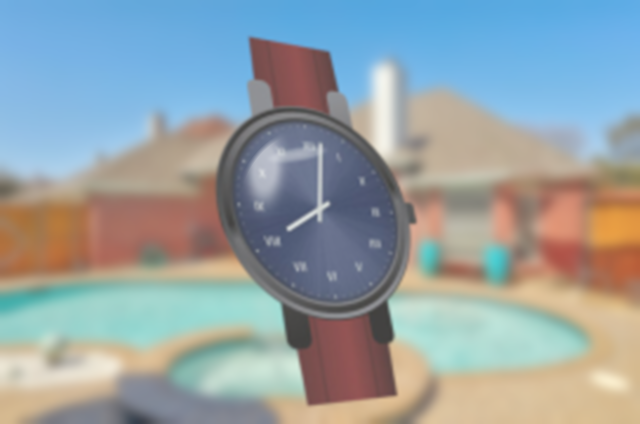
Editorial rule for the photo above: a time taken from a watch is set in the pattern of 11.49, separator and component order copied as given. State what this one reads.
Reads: 8.02
